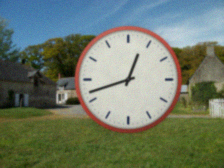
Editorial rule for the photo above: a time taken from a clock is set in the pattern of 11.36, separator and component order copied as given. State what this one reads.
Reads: 12.42
